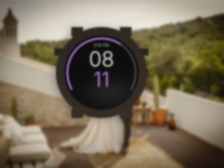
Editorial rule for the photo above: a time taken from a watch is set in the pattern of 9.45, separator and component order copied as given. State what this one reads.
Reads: 8.11
